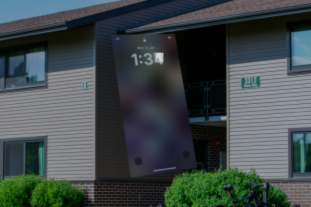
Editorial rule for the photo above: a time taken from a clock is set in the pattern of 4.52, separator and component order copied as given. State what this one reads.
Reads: 1.34
